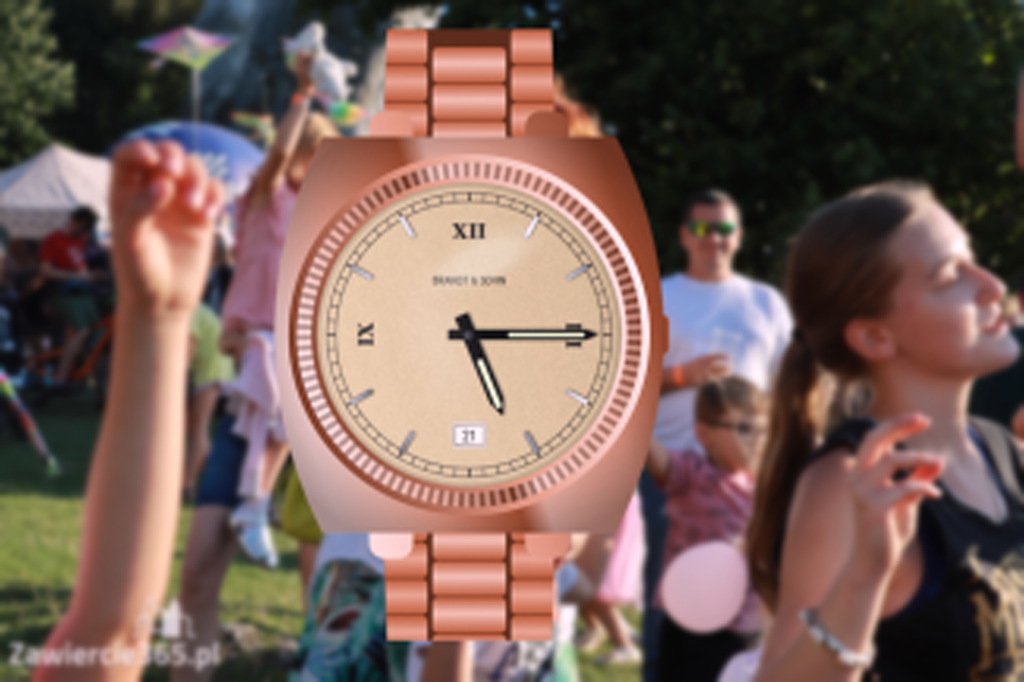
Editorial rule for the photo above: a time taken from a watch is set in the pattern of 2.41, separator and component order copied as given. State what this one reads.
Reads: 5.15
